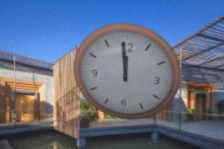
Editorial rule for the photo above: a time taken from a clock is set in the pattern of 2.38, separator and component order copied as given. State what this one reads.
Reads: 11.59
